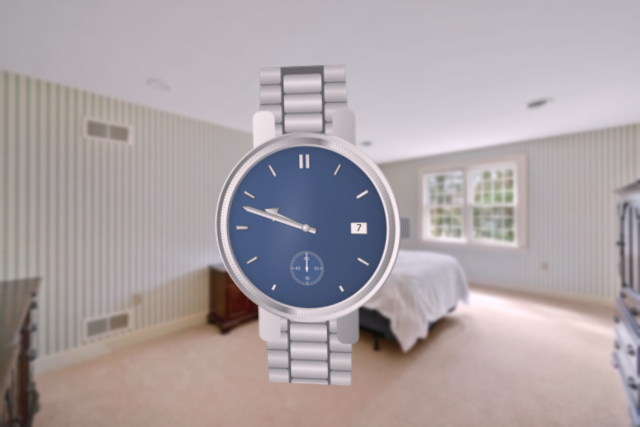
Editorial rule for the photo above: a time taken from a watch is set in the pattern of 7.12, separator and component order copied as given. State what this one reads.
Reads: 9.48
